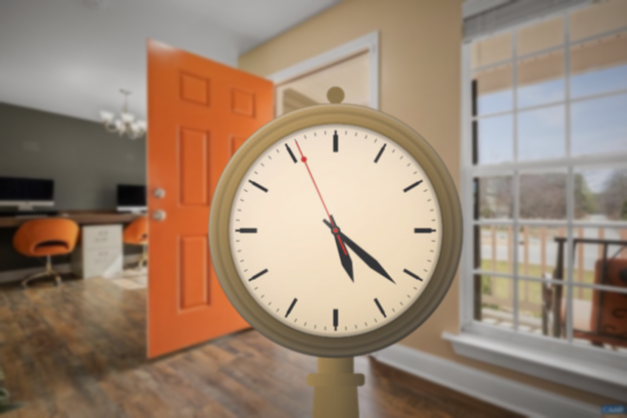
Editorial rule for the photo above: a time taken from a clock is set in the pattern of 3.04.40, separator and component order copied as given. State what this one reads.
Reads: 5.21.56
